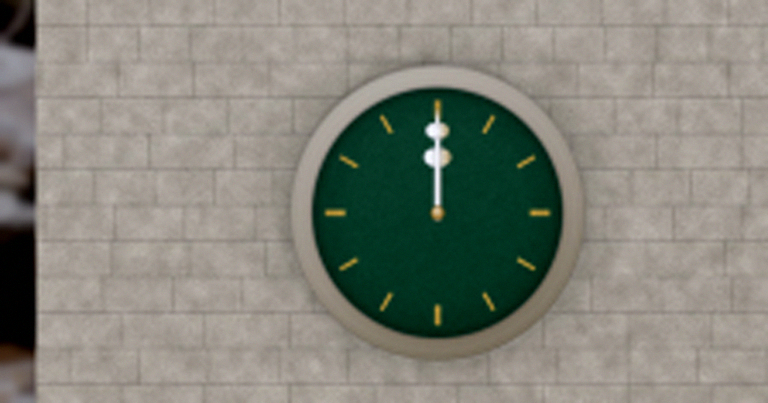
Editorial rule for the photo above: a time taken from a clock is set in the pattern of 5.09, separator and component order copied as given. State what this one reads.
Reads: 12.00
